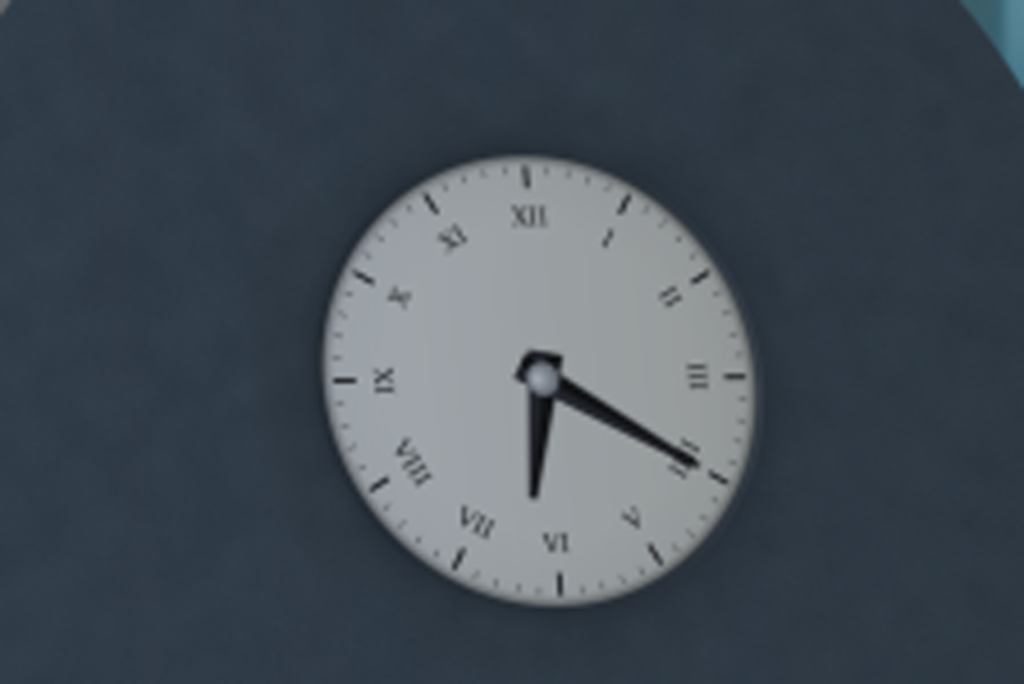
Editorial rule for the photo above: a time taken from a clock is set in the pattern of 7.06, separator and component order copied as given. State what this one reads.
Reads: 6.20
